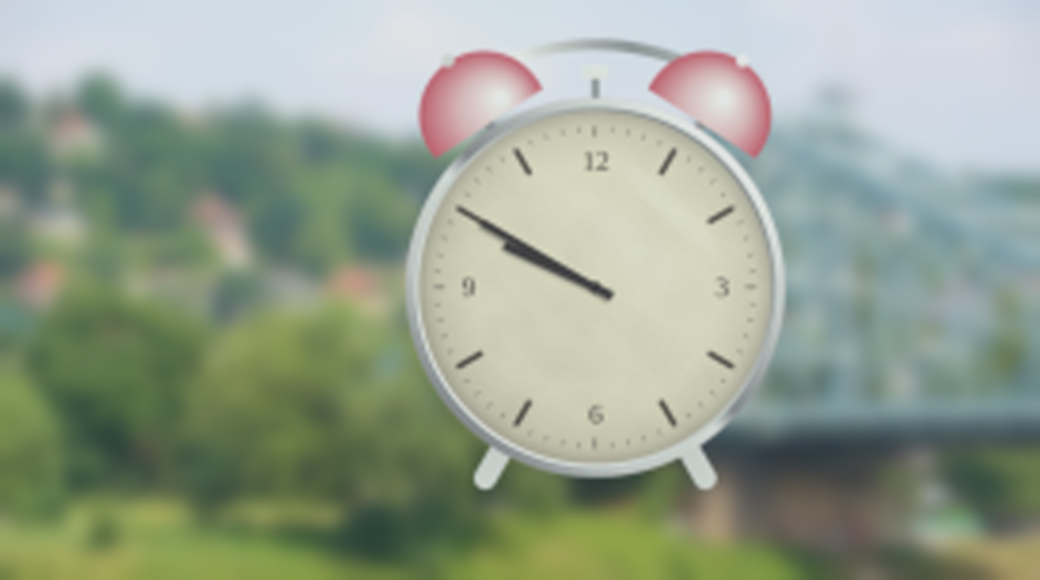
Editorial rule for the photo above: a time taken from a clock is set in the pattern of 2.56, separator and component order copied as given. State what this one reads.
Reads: 9.50
